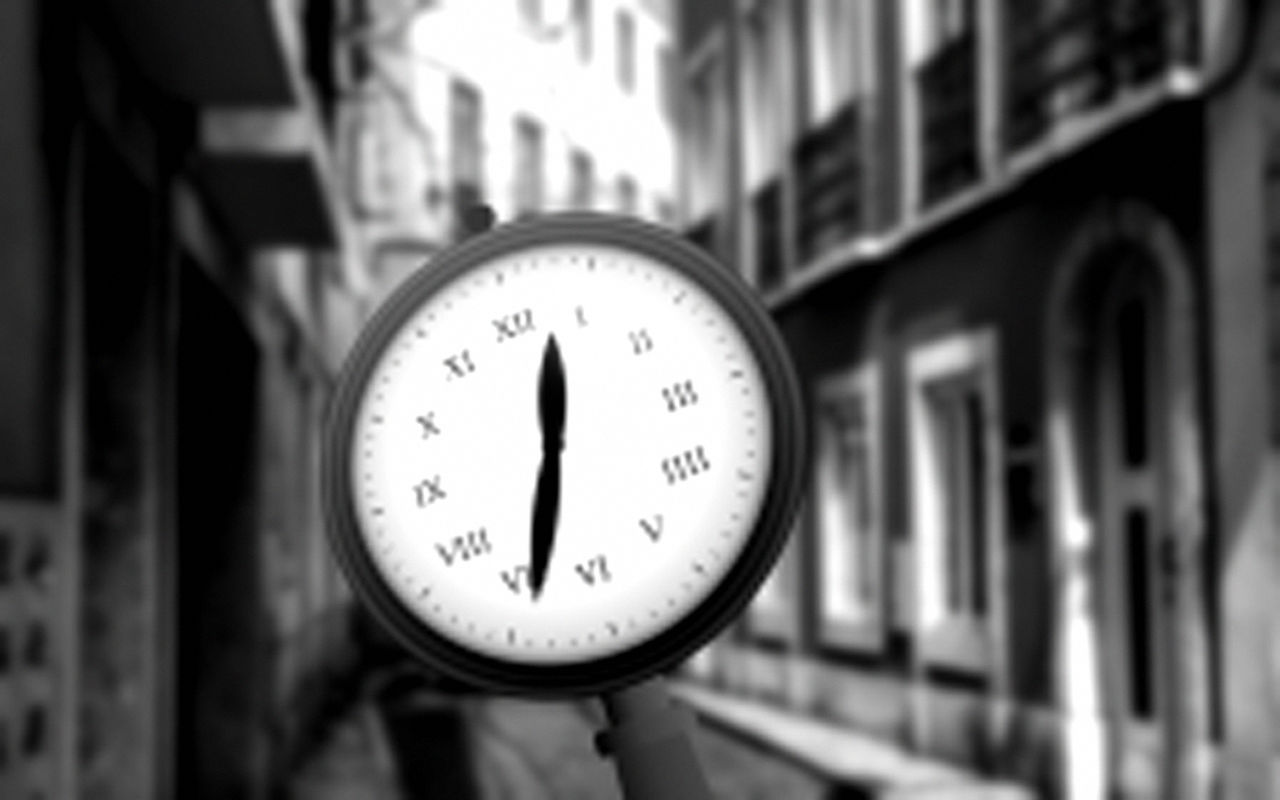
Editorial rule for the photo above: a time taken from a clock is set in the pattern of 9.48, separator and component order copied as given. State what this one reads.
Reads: 12.34
